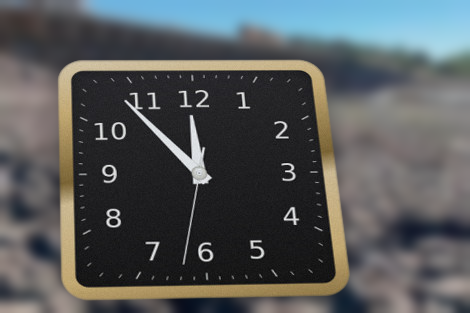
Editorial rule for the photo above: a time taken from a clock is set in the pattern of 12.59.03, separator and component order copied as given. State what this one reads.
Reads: 11.53.32
